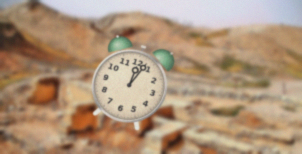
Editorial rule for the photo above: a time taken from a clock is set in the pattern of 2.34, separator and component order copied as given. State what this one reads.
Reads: 12.03
